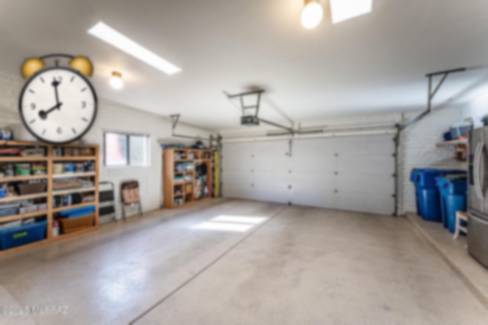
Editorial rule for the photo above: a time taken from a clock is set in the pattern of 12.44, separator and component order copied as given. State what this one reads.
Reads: 7.59
